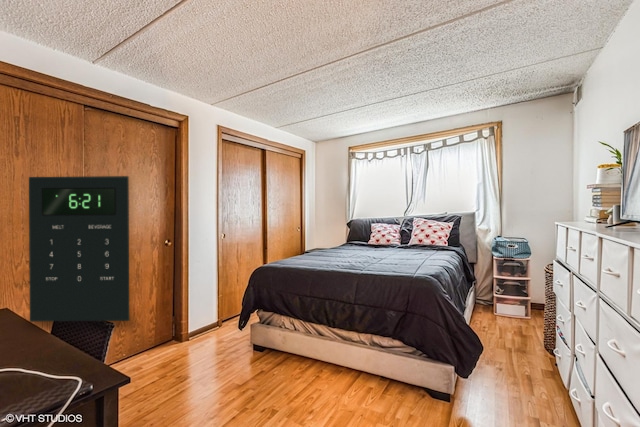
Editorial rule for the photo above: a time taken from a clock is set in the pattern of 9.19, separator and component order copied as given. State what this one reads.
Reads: 6.21
